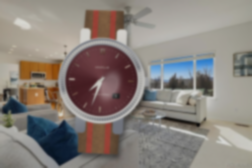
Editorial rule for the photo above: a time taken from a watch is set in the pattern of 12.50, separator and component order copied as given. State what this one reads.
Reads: 7.33
